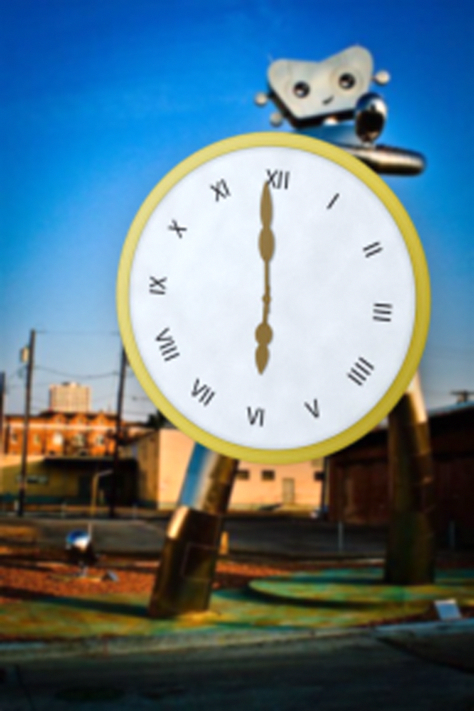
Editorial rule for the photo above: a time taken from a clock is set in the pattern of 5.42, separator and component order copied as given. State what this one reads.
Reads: 5.59
